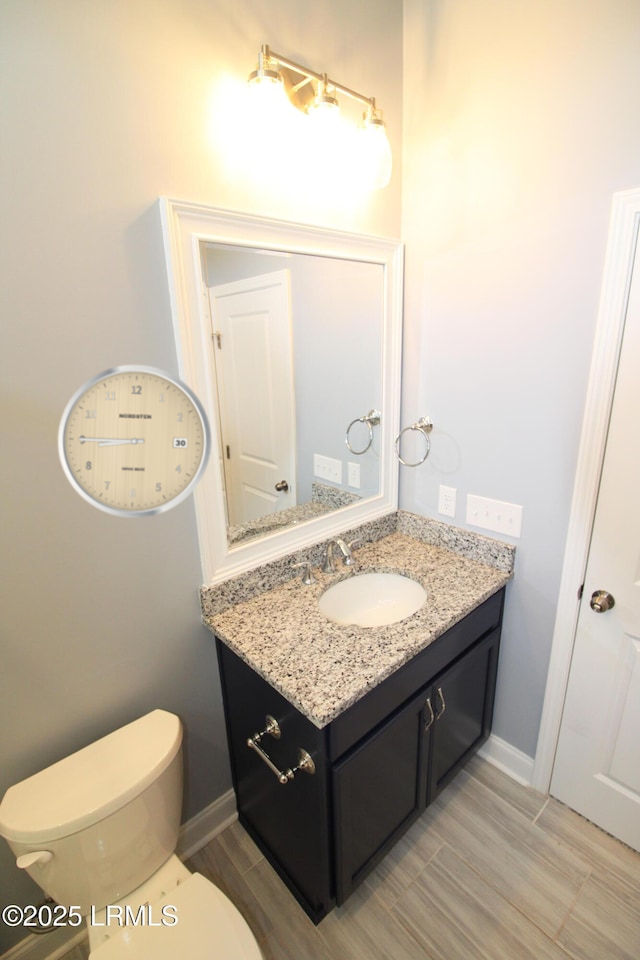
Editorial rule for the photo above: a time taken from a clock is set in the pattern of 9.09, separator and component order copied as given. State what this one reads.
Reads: 8.45
